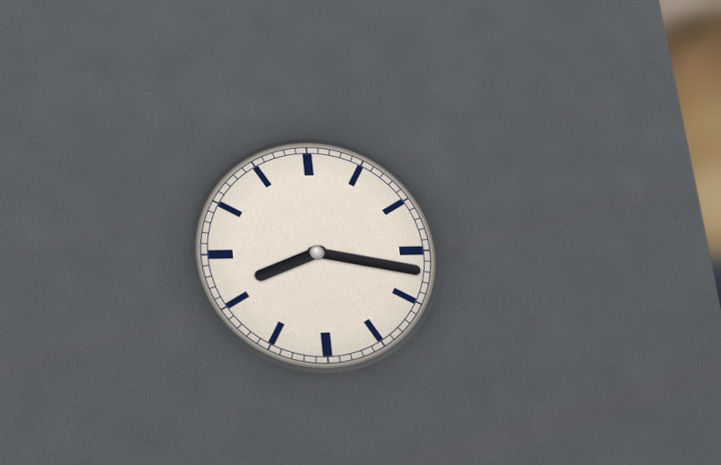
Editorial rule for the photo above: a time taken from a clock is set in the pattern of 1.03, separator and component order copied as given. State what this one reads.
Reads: 8.17
